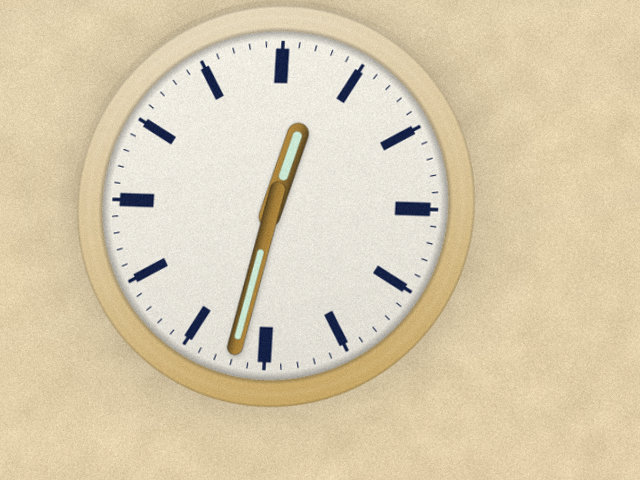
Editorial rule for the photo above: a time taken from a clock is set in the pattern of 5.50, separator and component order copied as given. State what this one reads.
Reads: 12.32
